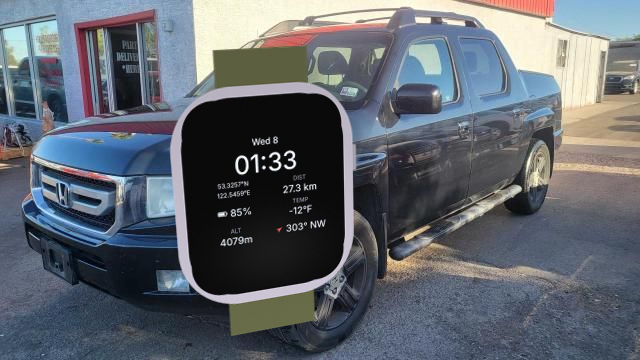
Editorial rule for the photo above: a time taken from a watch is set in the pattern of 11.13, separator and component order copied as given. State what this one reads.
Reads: 1.33
